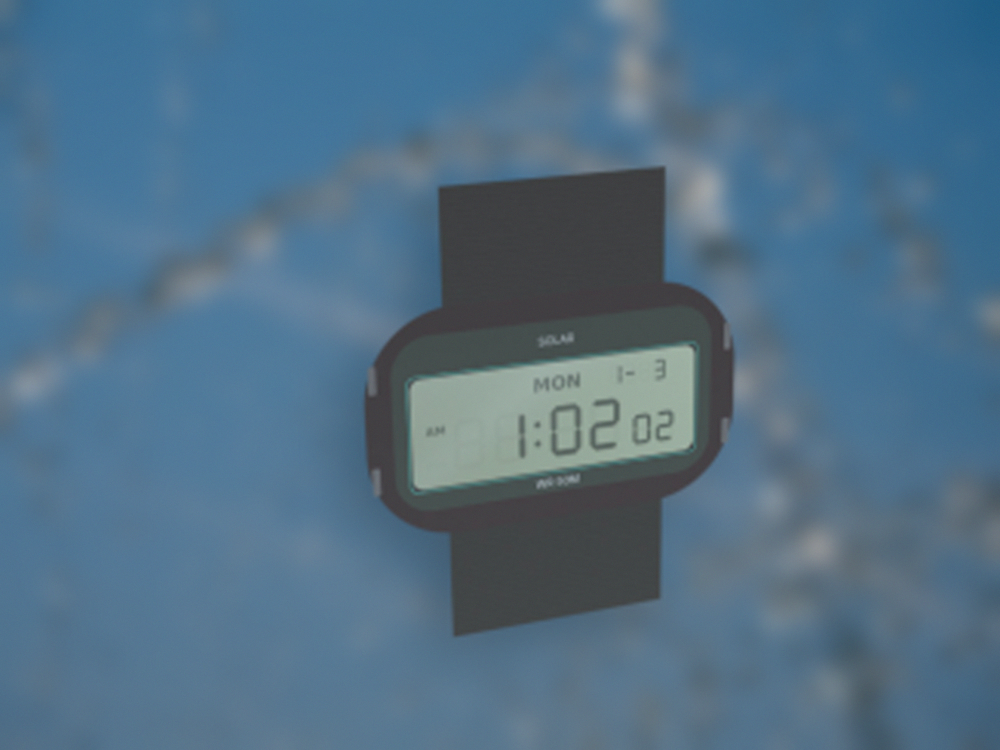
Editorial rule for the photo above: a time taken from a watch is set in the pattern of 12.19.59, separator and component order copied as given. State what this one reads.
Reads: 1.02.02
